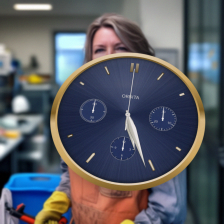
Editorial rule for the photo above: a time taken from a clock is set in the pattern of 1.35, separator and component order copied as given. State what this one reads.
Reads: 5.26
